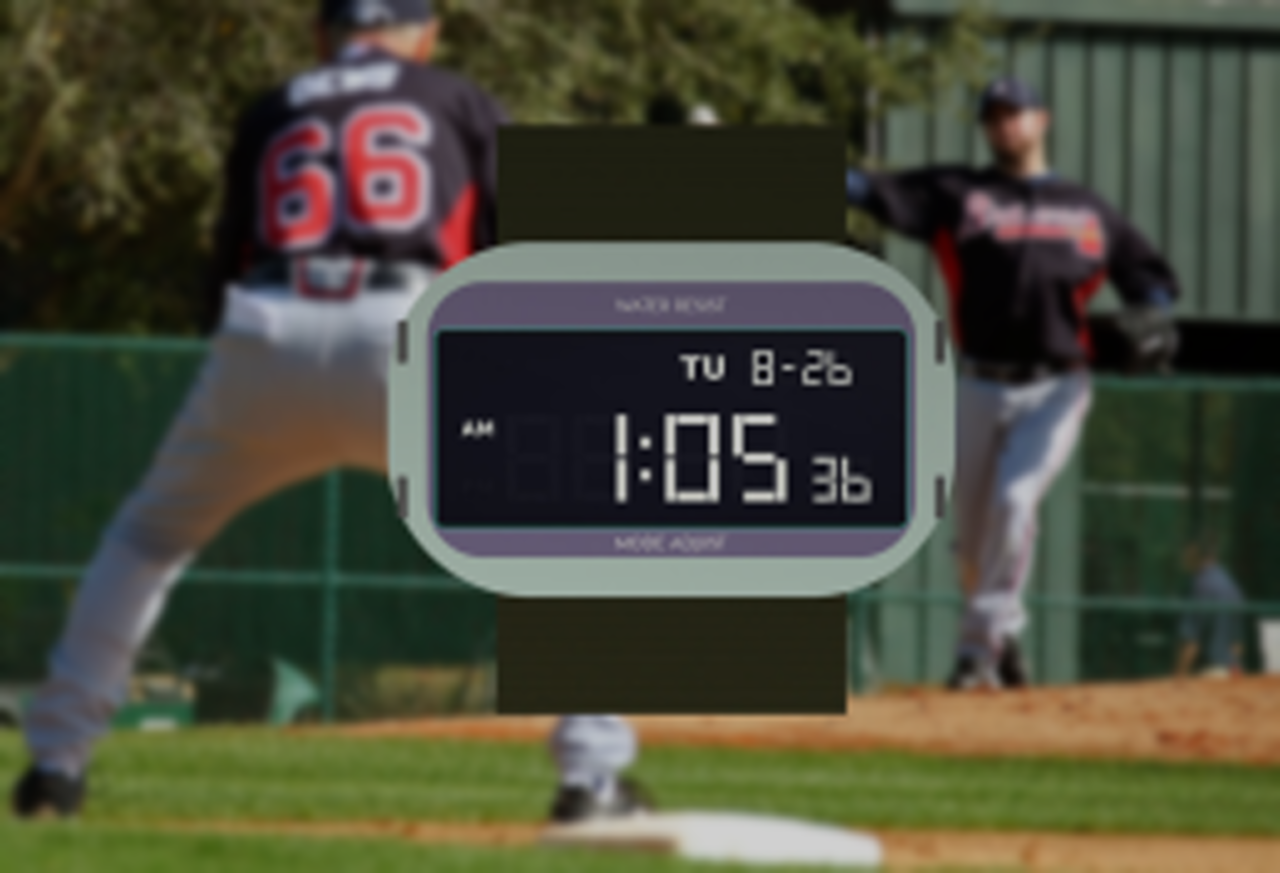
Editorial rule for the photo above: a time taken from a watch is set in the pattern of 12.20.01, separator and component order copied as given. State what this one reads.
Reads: 1.05.36
